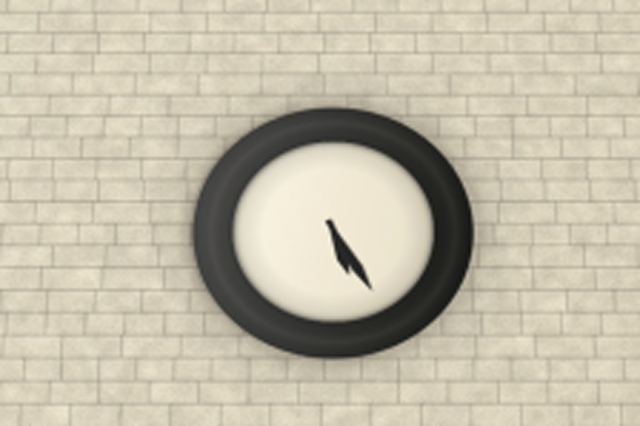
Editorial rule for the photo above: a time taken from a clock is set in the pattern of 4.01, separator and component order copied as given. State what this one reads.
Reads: 5.25
